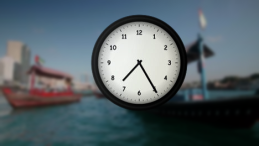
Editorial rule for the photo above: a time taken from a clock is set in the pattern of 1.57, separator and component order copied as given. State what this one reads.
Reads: 7.25
